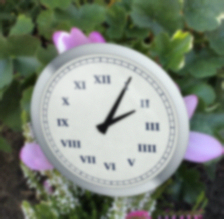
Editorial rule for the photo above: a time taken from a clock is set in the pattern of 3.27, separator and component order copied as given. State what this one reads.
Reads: 2.05
